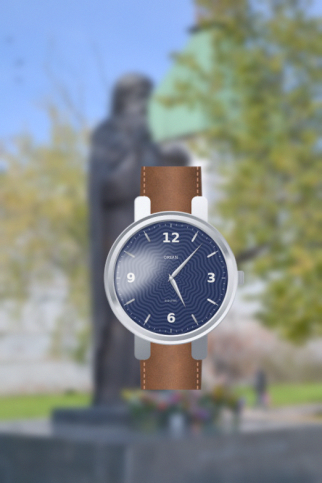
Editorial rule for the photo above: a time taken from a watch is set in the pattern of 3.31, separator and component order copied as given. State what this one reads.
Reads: 5.07
